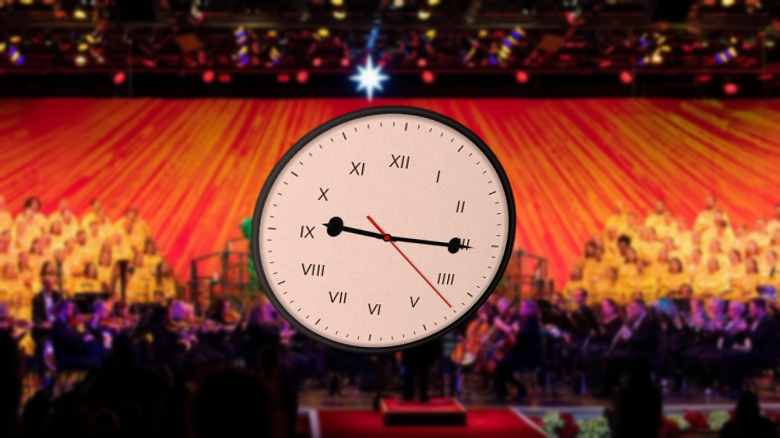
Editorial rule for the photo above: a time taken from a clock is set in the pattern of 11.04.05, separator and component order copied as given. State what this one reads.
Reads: 9.15.22
